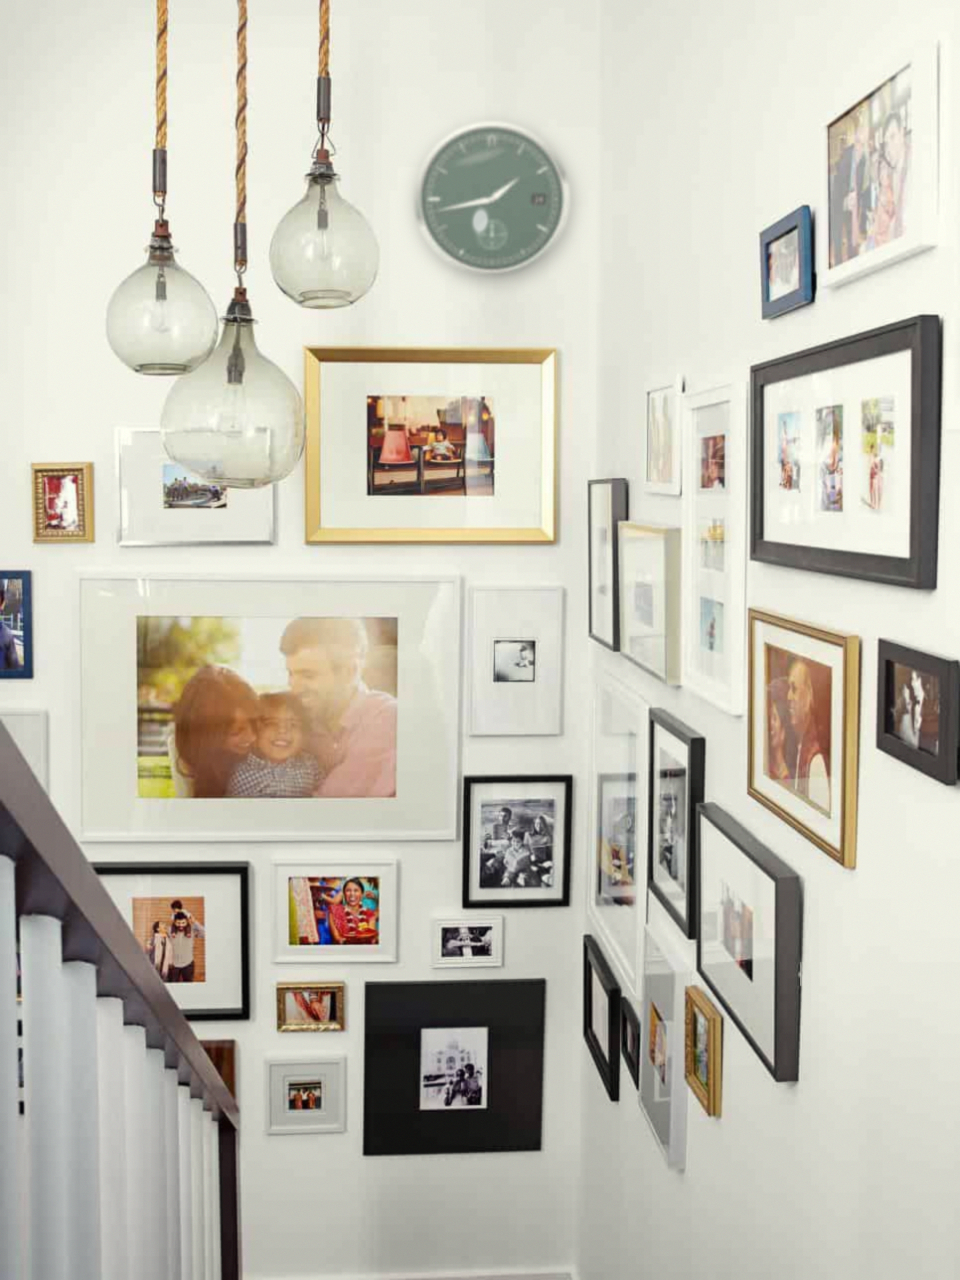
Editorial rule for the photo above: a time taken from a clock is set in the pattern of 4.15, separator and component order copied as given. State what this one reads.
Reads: 1.43
